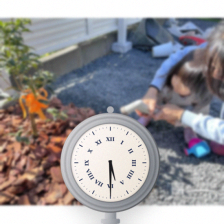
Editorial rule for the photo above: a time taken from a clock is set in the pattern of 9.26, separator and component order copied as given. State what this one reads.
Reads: 5.30
